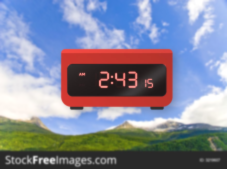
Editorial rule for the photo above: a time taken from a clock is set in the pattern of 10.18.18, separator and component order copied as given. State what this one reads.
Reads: 2.43.15
